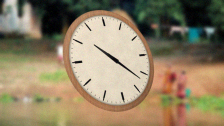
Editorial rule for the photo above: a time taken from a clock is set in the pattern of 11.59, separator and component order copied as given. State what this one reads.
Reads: 10.22
